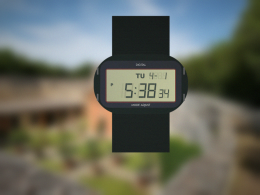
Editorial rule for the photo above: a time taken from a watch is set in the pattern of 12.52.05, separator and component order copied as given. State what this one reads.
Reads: 5.38.34
